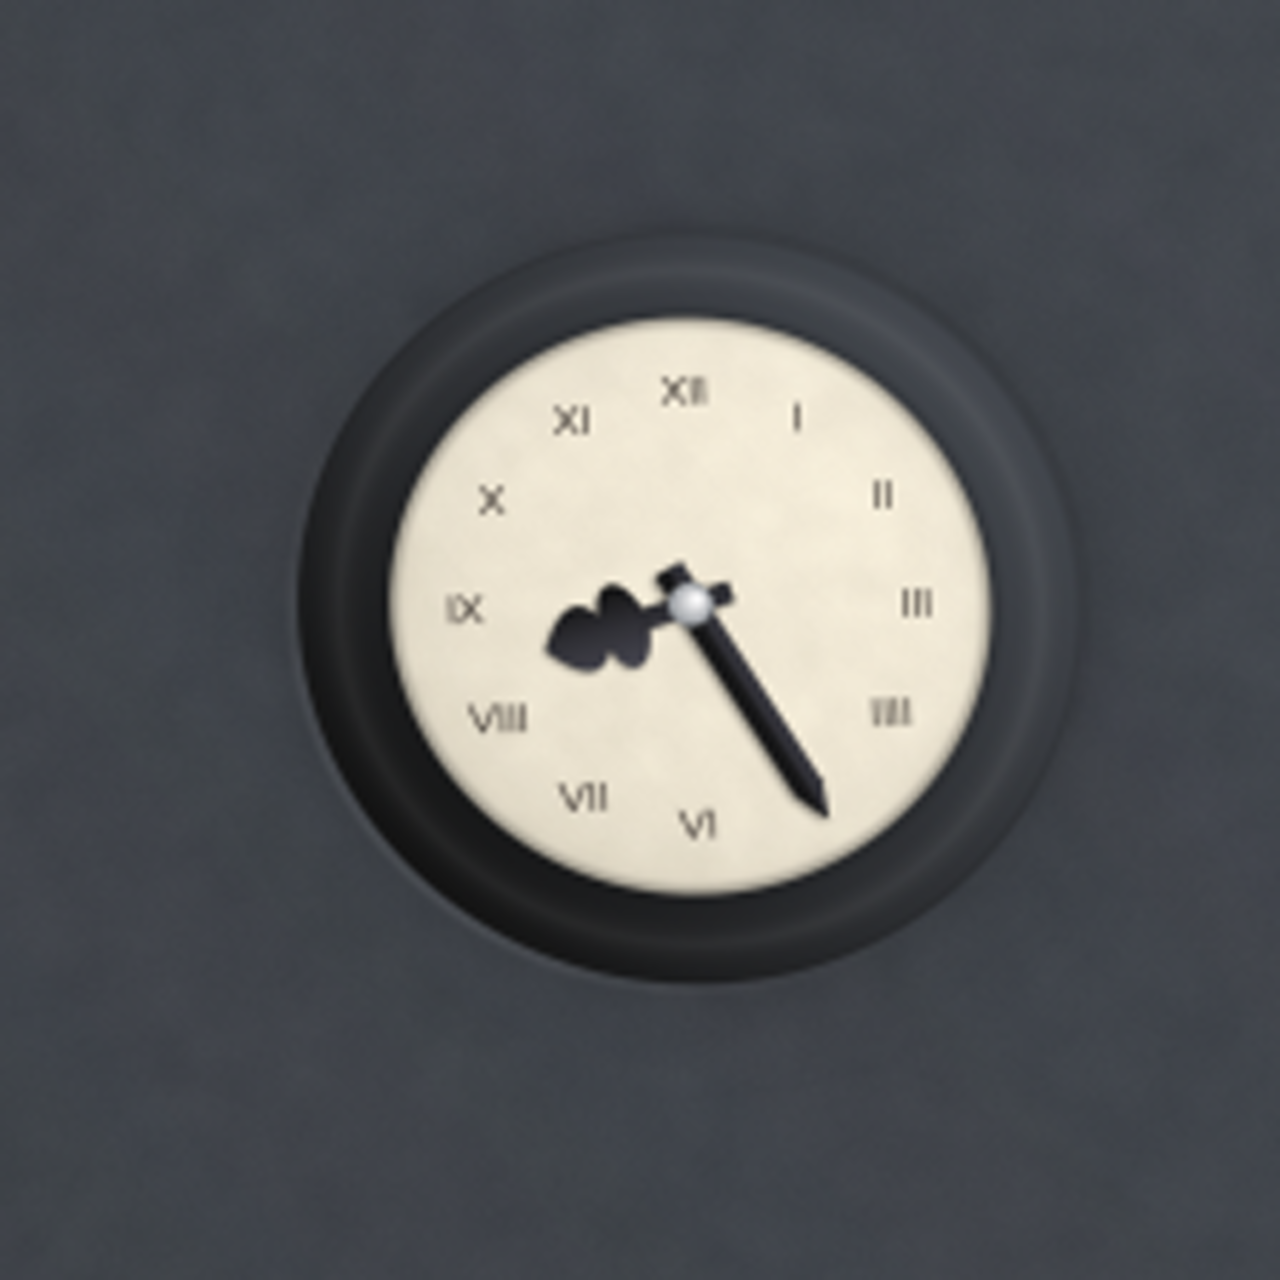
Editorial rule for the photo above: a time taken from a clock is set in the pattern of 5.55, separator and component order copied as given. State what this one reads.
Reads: 8.25
